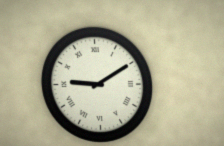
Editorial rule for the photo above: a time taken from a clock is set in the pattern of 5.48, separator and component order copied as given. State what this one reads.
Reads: 9.10
